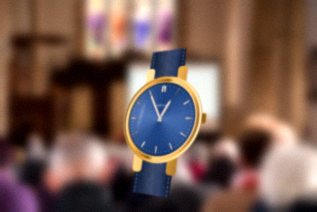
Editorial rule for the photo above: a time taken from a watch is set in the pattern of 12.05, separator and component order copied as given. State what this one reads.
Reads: 12.55
